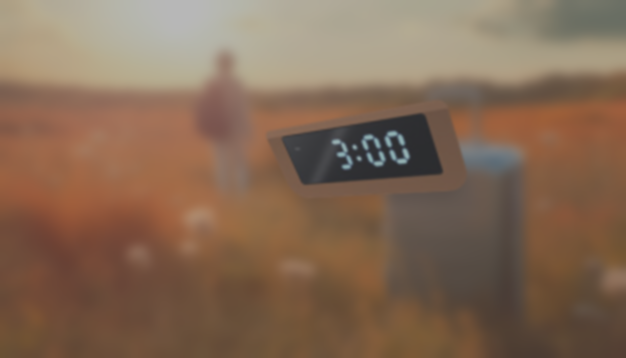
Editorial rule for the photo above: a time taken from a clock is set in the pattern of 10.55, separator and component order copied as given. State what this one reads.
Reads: 3.00
